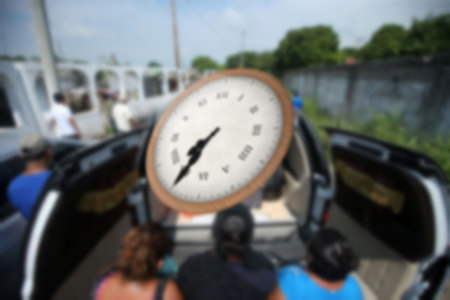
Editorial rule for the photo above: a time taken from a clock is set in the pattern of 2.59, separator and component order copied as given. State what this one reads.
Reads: 7.35
